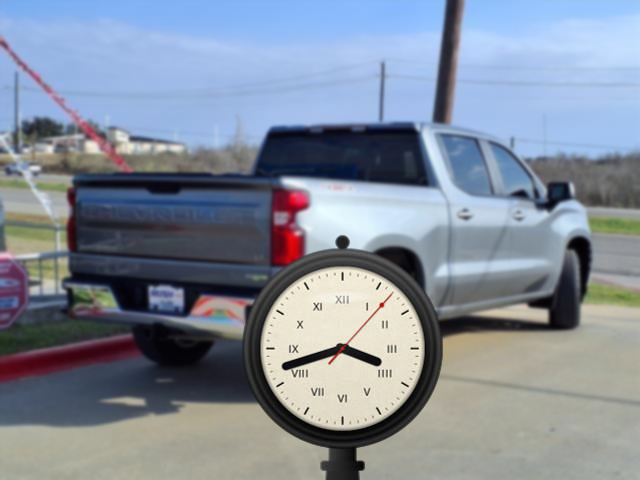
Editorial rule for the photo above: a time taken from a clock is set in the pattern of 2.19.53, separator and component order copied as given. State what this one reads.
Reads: 3.42.07
